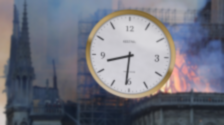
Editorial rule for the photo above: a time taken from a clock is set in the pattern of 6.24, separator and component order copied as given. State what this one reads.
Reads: 8.31
